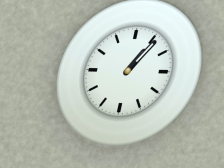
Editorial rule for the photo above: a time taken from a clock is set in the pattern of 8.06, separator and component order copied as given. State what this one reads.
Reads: 1.06
